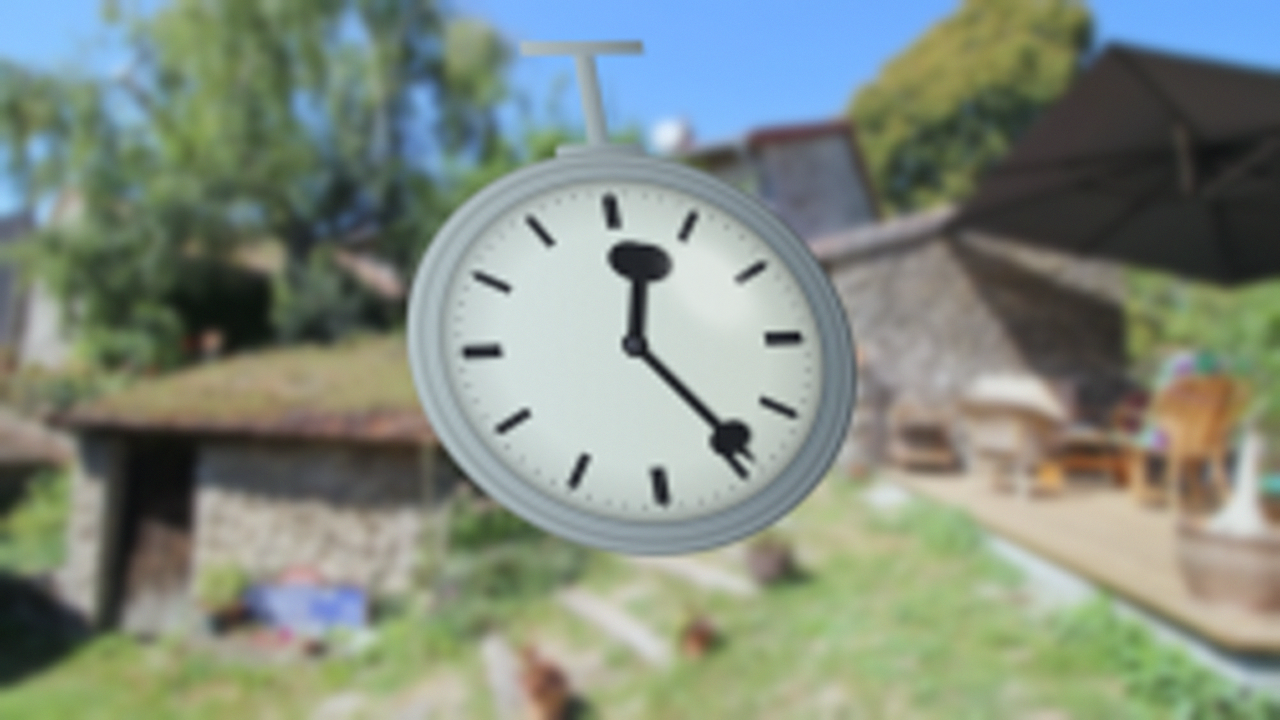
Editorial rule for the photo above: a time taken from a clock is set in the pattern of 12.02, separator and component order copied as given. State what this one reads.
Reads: 12.24
